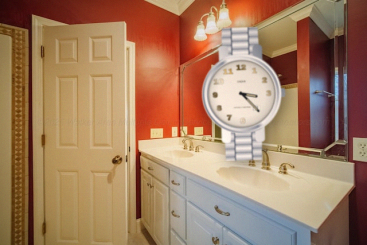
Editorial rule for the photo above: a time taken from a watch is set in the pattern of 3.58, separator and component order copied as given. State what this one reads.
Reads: 3.23
